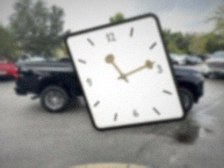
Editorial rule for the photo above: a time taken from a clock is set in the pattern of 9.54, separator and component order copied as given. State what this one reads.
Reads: 11.13
